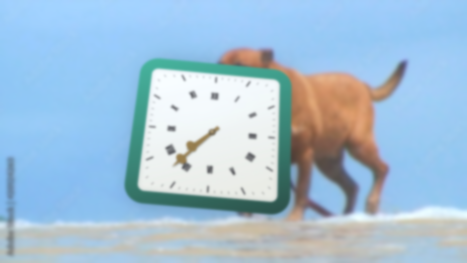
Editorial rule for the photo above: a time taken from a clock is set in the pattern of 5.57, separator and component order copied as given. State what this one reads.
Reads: 7.37
